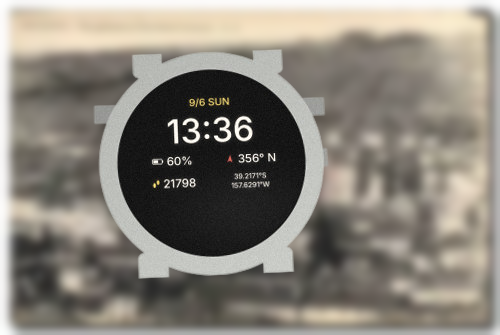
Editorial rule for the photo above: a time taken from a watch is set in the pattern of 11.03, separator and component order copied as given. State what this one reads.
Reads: 13.36
